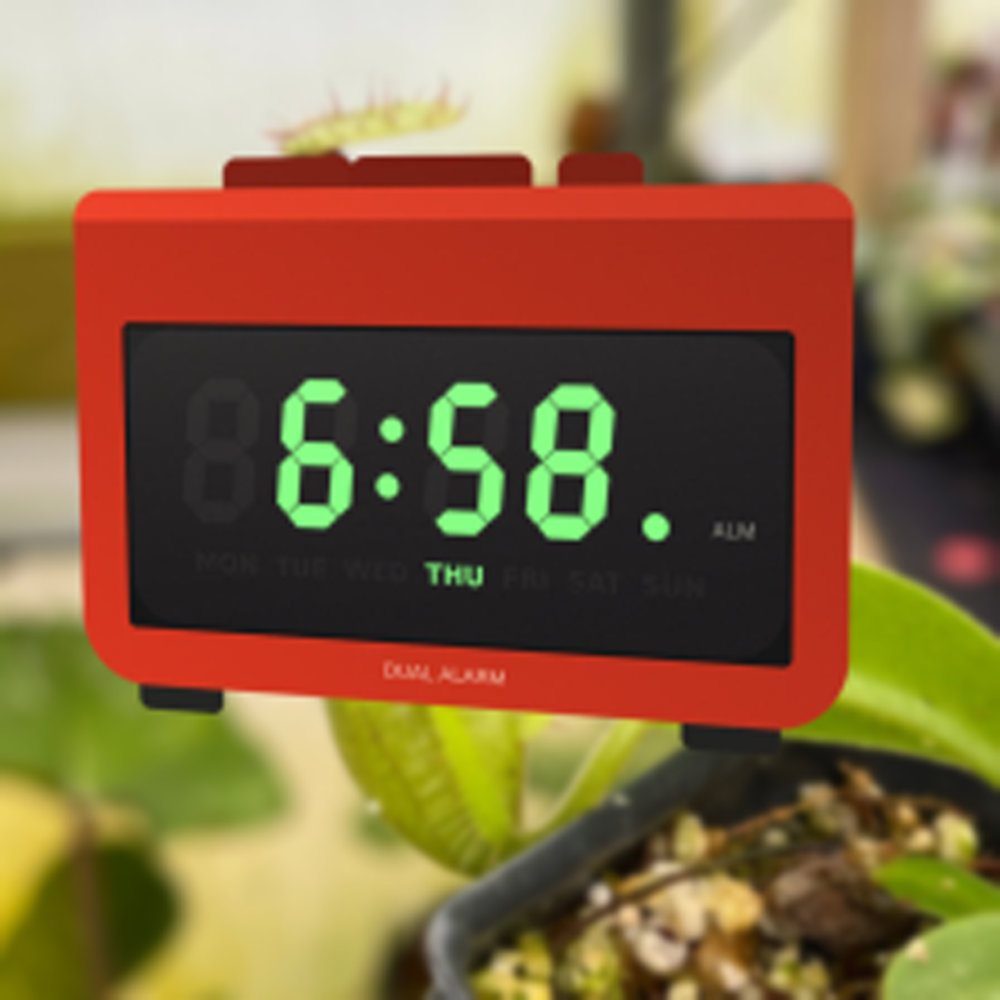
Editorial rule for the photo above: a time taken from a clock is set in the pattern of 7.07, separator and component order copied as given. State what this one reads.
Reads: 6.58
